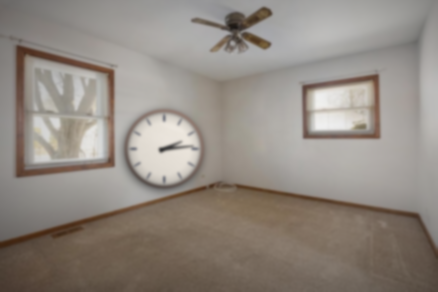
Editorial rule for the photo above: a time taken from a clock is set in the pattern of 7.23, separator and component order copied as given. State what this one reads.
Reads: 2.14
